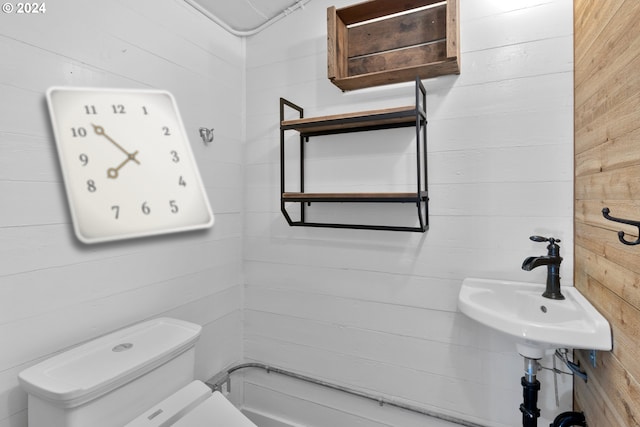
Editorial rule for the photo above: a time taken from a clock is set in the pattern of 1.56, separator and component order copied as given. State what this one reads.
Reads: 7.53
